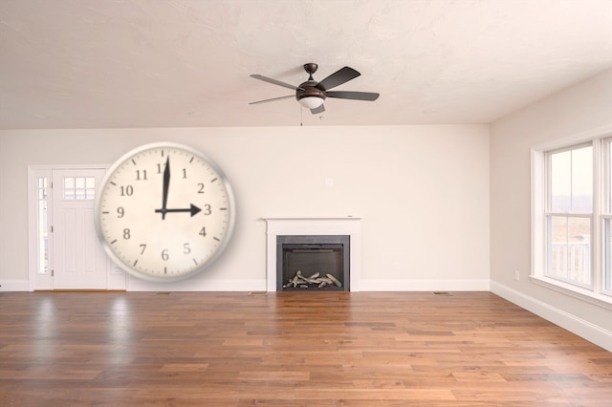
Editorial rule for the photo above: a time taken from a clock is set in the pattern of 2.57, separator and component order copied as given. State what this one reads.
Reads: 3.01
